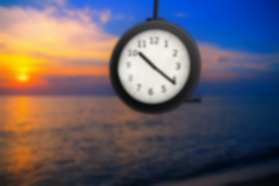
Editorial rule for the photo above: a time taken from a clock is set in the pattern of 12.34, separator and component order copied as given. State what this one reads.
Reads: 10.21
